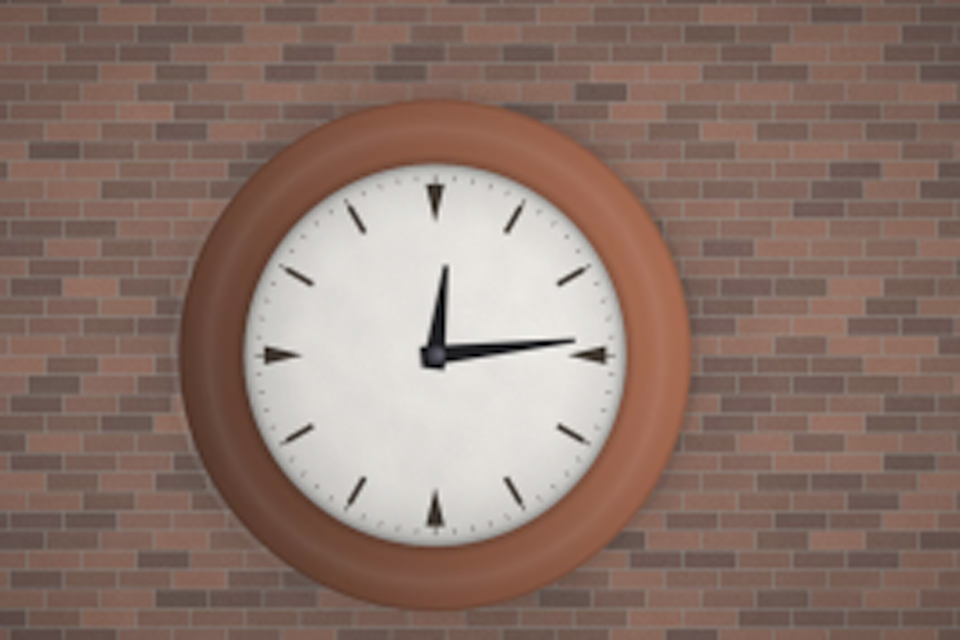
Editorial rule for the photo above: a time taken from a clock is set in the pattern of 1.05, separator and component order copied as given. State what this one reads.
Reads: 12.14
